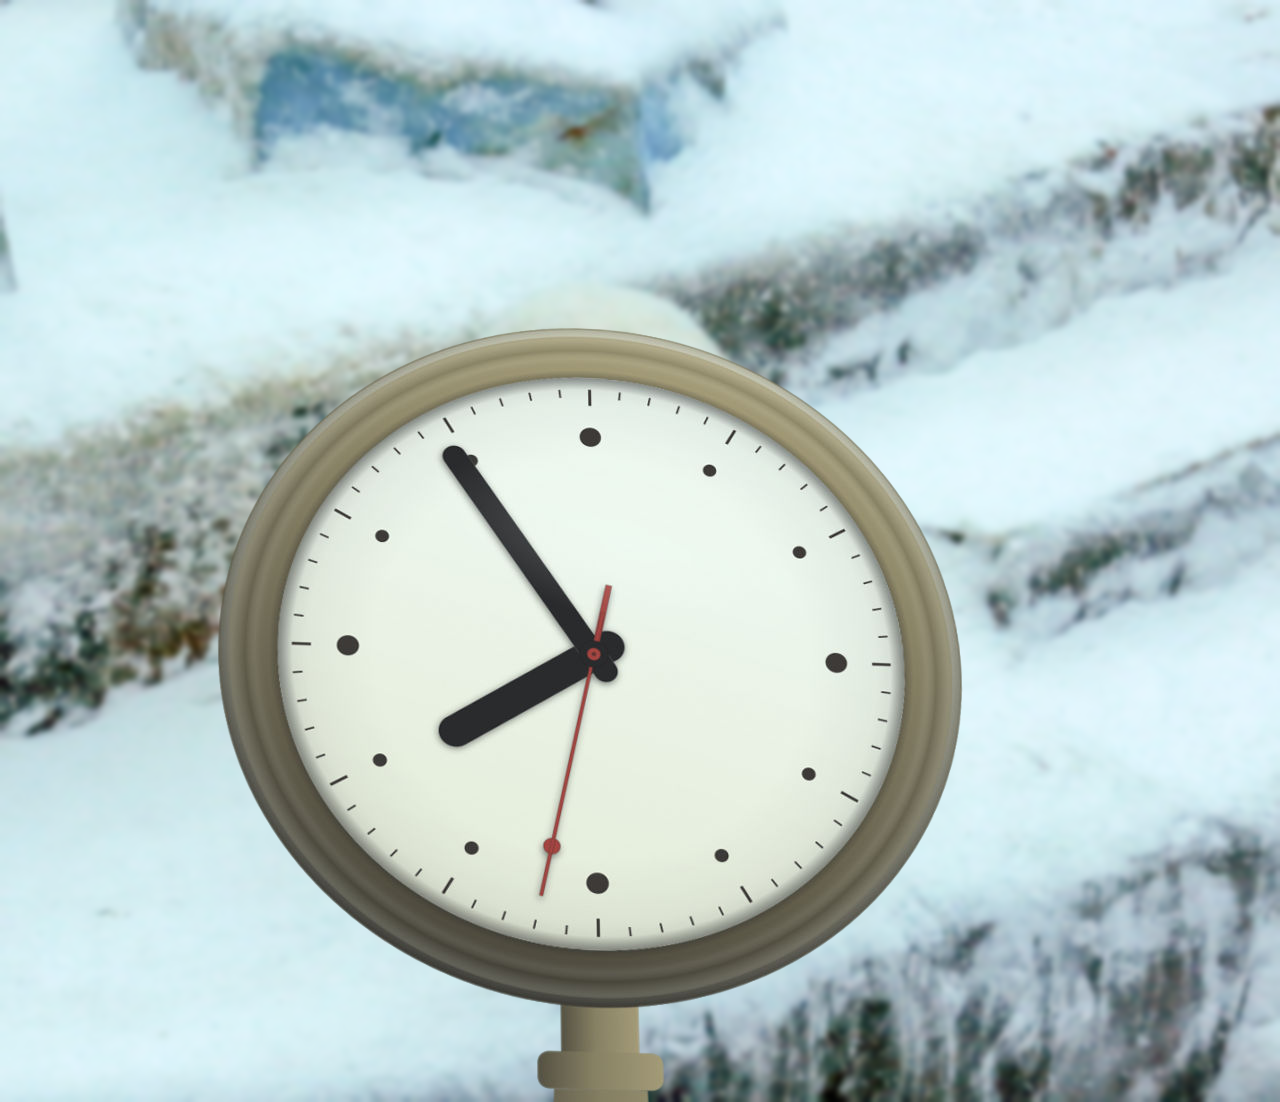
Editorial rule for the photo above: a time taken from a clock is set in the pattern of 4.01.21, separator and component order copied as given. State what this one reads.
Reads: 7.54.32
